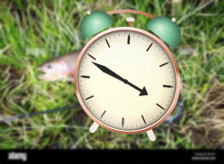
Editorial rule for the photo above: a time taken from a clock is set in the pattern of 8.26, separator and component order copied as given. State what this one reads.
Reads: 3.49
